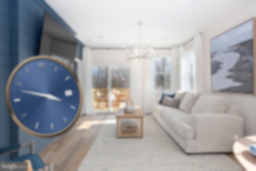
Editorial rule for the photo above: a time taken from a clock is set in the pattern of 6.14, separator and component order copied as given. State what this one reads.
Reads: 3.48
